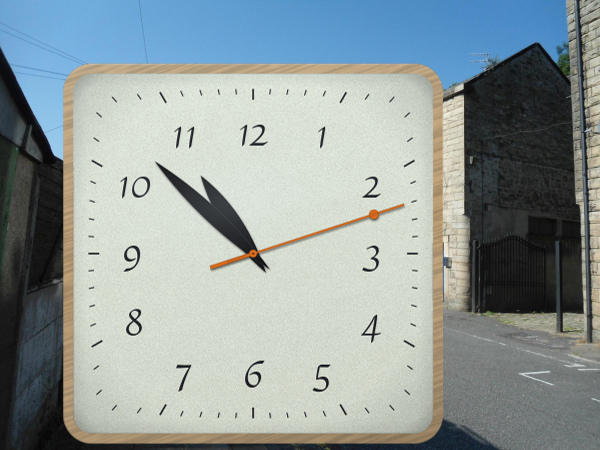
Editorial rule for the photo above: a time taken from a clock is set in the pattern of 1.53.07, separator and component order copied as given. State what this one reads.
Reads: 10.52.12
